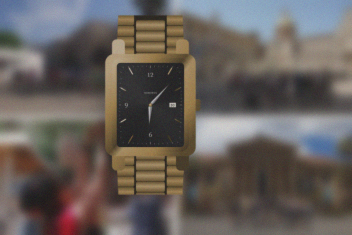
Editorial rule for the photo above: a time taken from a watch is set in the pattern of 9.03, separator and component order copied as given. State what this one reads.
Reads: 6.07
